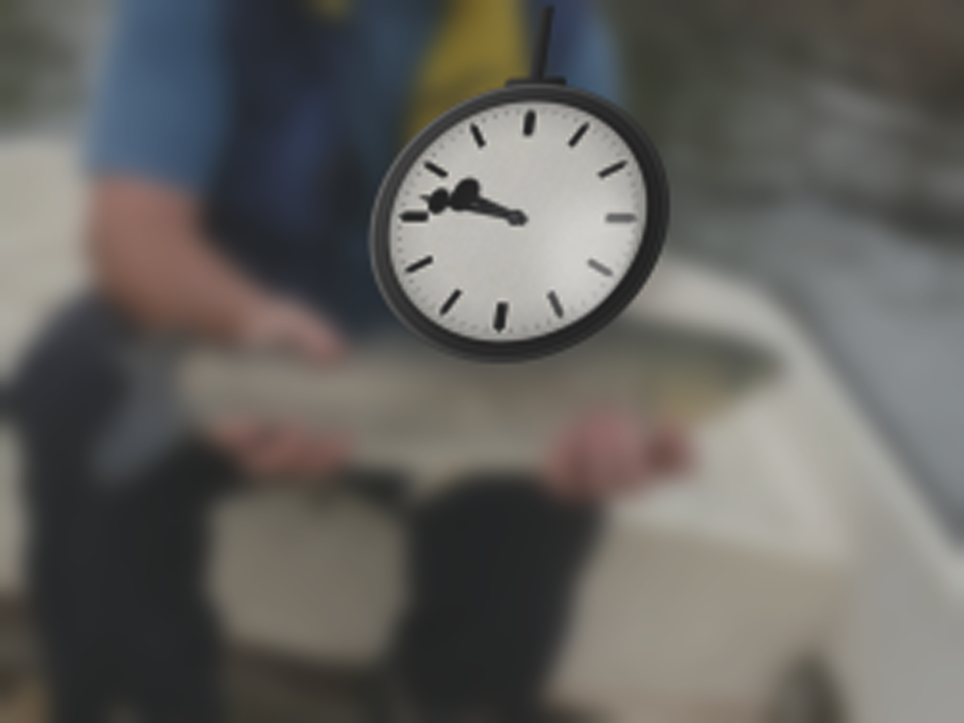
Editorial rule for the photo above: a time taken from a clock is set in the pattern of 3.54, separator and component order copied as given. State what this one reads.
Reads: 9.47
